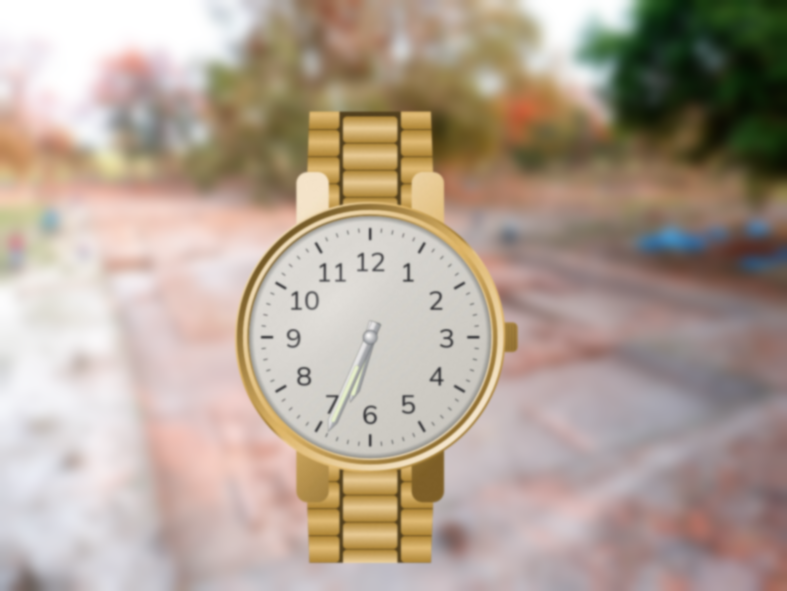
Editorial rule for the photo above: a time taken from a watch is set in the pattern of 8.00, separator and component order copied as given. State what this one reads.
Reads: 6.34
